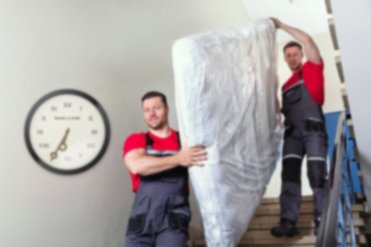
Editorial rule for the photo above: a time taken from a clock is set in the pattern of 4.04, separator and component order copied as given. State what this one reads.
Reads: 6.35
